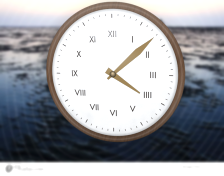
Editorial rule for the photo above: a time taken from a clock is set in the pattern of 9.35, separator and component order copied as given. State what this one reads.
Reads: 4.08
